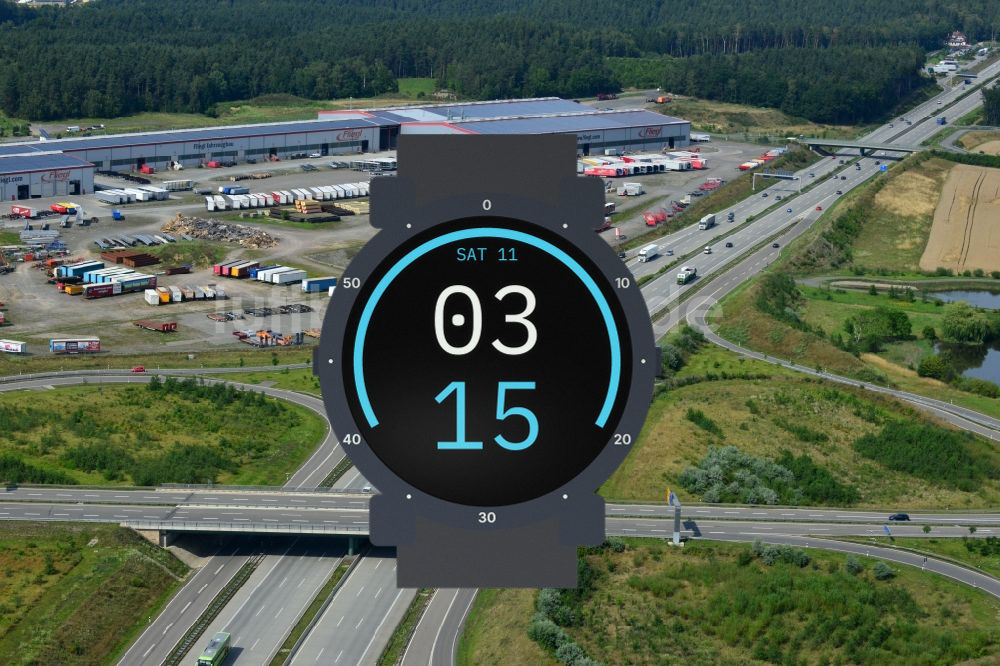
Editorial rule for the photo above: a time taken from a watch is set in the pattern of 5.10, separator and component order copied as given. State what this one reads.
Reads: 3.15
